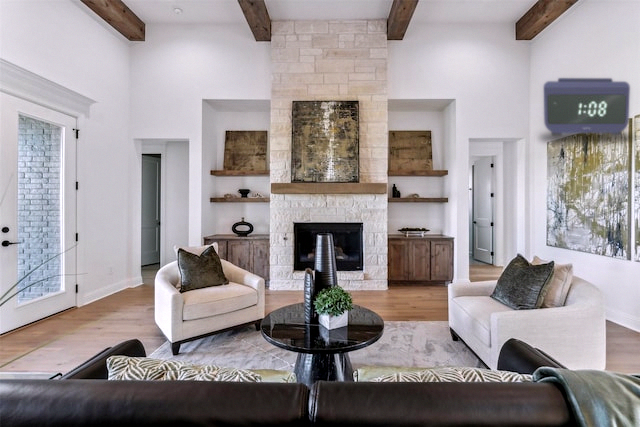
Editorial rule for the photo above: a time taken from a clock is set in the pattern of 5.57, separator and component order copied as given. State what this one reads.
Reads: 1.08
